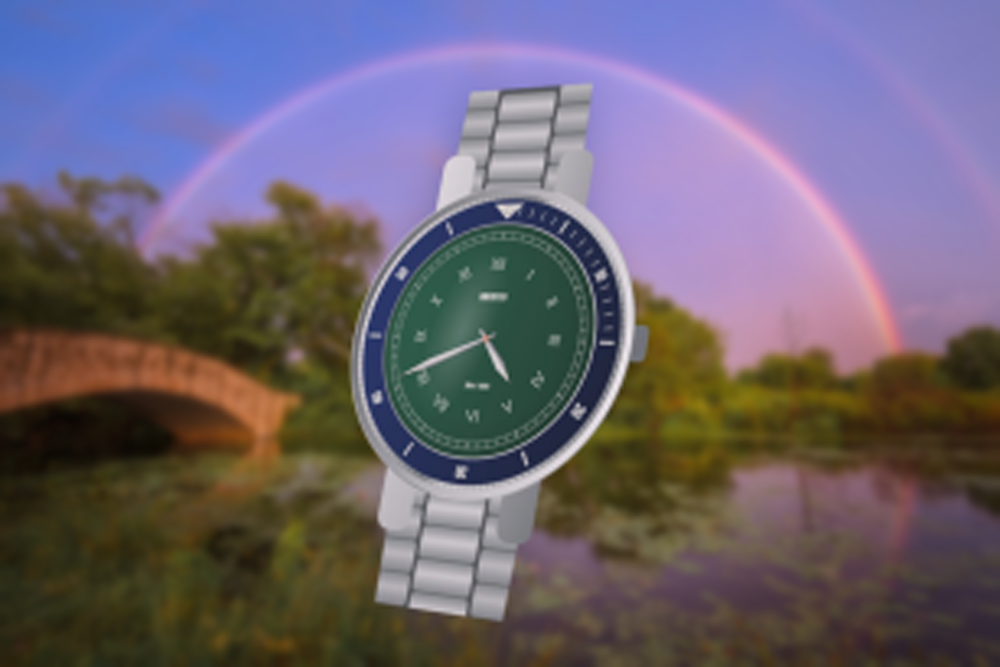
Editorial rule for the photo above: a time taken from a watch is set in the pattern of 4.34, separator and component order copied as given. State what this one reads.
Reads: 4.41
